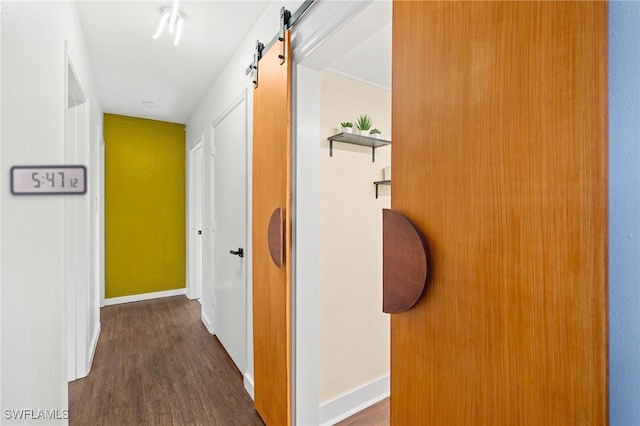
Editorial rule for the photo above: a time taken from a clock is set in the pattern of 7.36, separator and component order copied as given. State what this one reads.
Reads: 5.47
